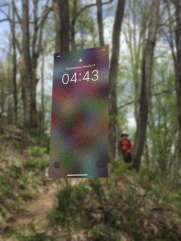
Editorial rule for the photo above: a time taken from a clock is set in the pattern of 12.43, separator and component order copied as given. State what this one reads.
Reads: 4.43
